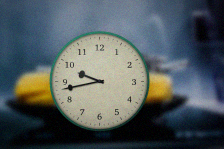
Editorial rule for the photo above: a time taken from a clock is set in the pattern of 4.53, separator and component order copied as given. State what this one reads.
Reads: 9.43
